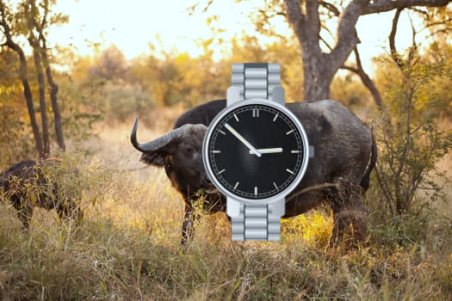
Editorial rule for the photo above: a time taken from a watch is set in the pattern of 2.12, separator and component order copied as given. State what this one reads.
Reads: 2.52
